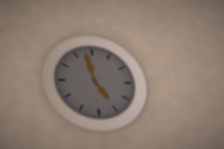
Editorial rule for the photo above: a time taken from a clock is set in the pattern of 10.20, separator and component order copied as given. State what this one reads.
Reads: 4.58
